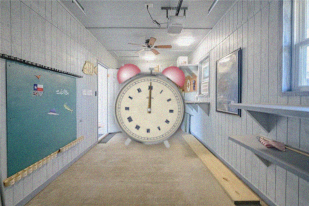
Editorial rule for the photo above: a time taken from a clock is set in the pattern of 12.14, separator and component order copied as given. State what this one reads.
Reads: 12.00
